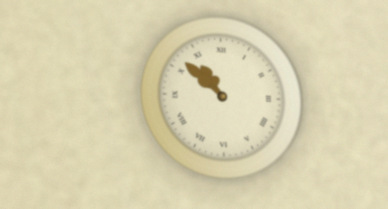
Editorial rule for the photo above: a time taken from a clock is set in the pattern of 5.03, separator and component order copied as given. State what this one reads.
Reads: 10.52
